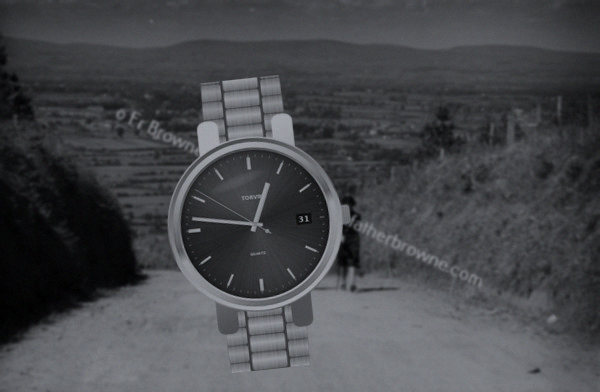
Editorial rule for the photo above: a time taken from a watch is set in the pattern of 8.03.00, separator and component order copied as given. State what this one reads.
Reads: 12.46.51
